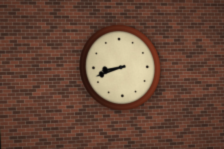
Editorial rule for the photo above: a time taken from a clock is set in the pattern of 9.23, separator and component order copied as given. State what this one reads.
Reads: 8.42
